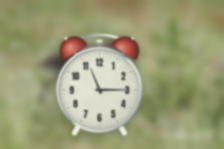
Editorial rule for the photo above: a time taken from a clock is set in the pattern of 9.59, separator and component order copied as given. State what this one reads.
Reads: 11.15
